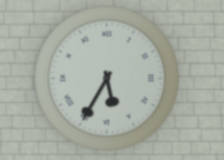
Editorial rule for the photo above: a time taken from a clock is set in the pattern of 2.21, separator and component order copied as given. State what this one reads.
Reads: 5.35
